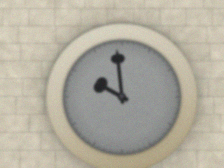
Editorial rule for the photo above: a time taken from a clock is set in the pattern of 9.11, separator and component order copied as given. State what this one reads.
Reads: 9.59
